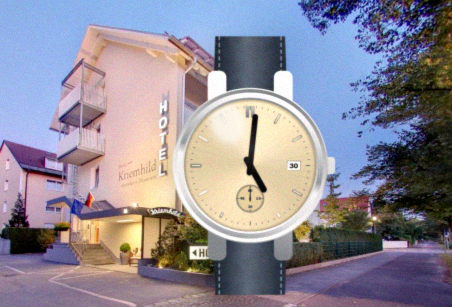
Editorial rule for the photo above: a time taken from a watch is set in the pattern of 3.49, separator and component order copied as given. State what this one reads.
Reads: 5.01
